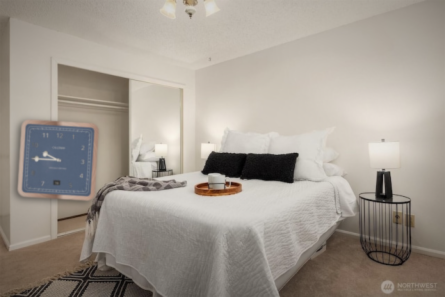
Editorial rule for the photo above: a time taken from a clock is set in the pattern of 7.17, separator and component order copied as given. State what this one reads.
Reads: 9.45
